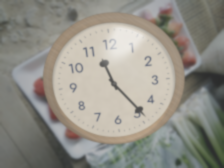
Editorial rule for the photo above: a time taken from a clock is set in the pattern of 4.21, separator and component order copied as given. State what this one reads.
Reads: 11.24
